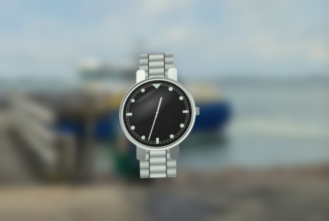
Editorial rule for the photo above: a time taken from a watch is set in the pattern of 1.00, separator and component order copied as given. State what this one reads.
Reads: 12.33
